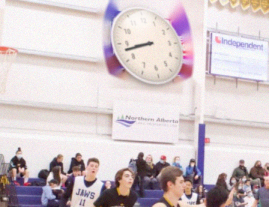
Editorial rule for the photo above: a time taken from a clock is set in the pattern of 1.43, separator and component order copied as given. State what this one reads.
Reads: 8.43
